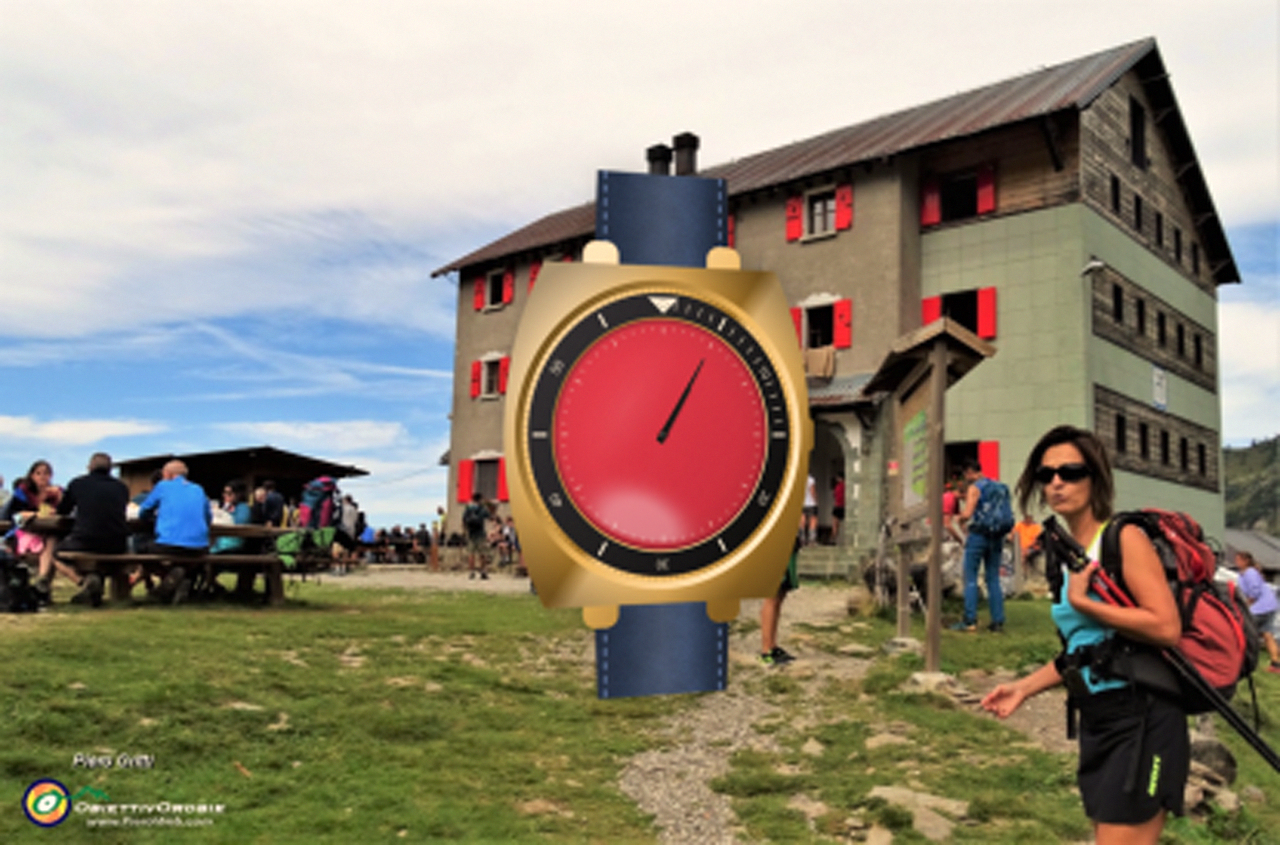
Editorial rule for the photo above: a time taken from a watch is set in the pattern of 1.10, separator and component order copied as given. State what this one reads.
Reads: 1.05
